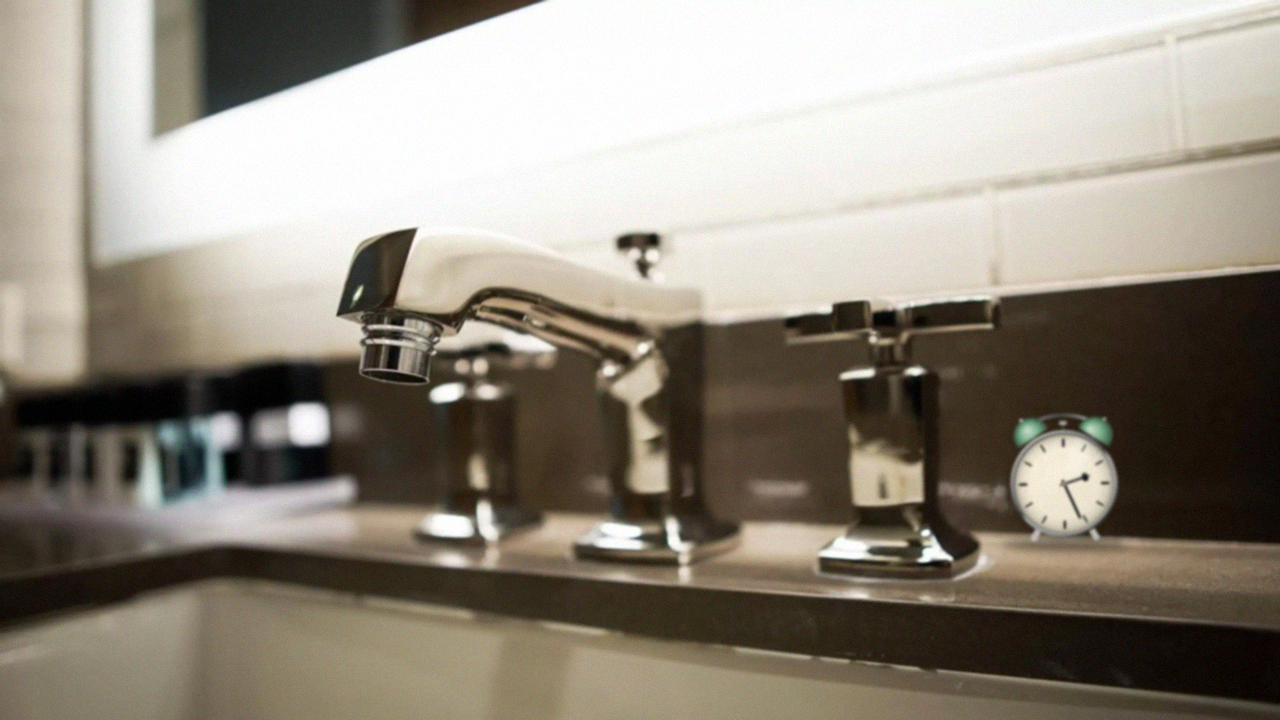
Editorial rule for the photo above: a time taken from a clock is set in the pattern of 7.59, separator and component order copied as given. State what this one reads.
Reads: 2.26
